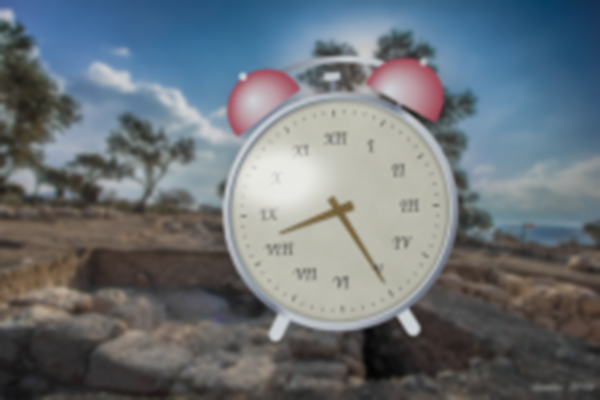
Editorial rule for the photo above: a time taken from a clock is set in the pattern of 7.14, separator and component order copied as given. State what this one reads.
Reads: 8.25
